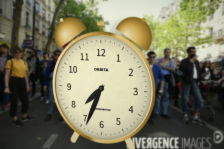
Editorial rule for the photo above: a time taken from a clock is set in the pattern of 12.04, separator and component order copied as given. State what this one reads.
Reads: 7.34
